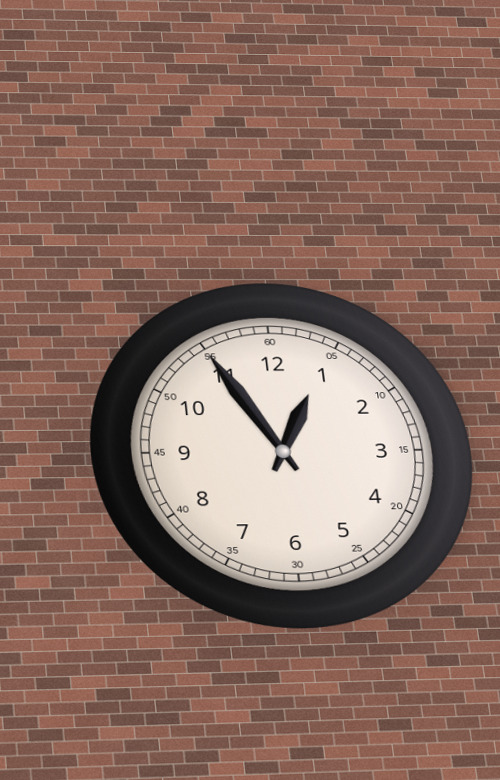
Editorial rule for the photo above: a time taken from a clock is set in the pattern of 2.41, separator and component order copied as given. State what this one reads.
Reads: 12.55
